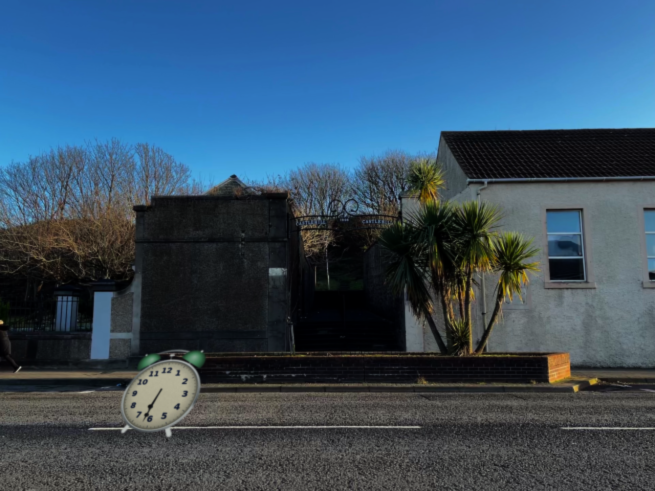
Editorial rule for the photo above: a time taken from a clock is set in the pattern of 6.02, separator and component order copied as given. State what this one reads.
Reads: 6.32
